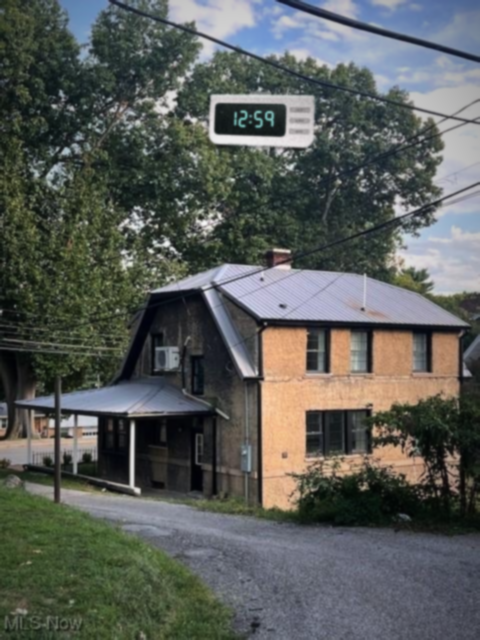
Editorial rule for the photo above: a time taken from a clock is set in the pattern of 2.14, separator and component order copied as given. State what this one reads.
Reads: 12.59
